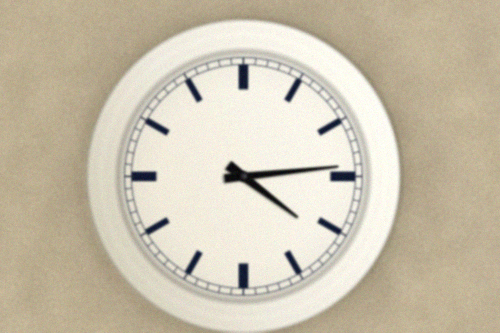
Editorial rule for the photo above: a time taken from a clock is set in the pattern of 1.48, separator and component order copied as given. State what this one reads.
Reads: 4.14
